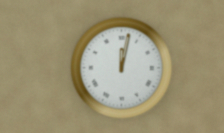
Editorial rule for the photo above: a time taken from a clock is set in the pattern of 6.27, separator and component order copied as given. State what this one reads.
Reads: 12.02
